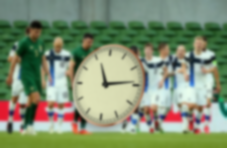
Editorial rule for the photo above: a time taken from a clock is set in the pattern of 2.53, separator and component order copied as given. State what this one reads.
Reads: 11.14
